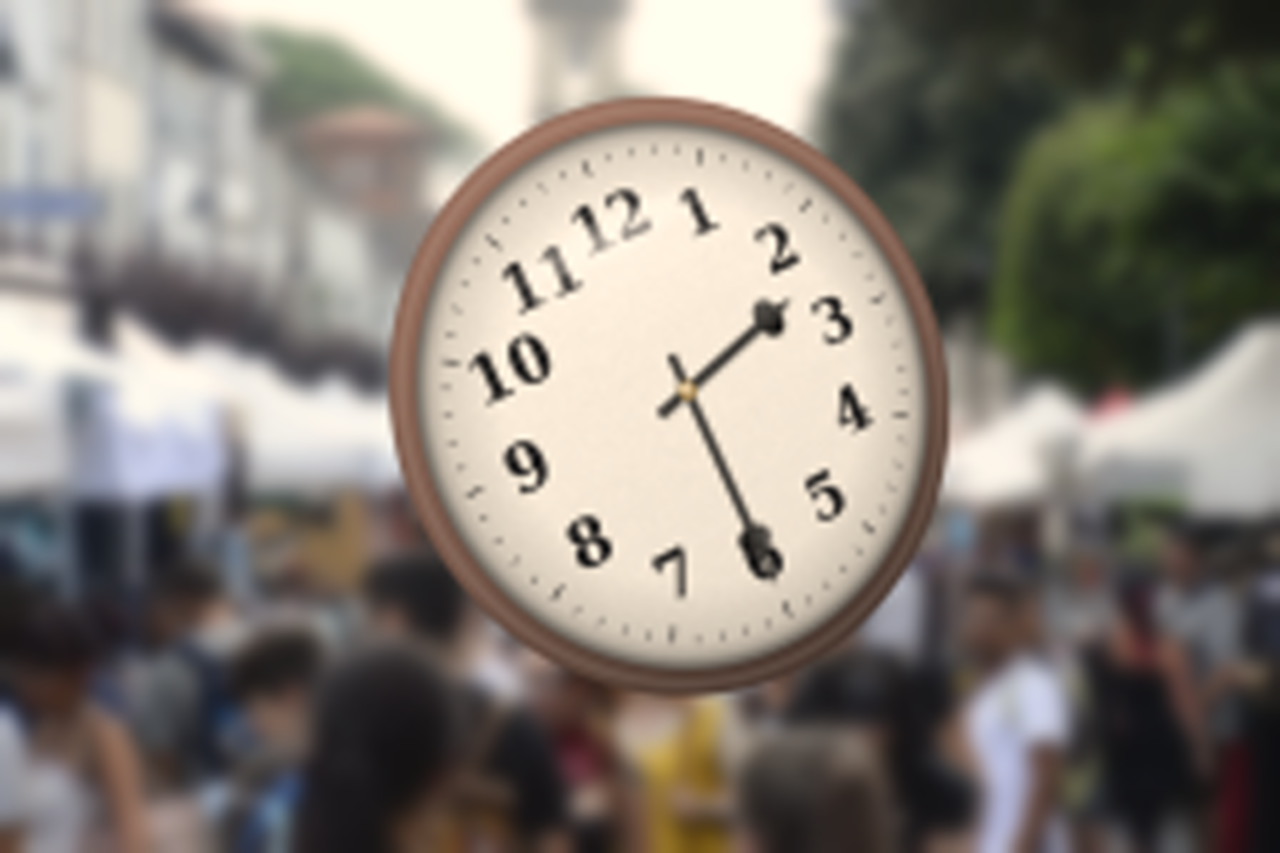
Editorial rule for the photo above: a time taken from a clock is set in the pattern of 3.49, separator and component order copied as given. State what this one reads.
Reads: 2.30
